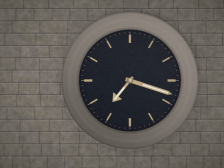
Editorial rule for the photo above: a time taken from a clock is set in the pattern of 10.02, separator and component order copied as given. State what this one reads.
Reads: 7.18
